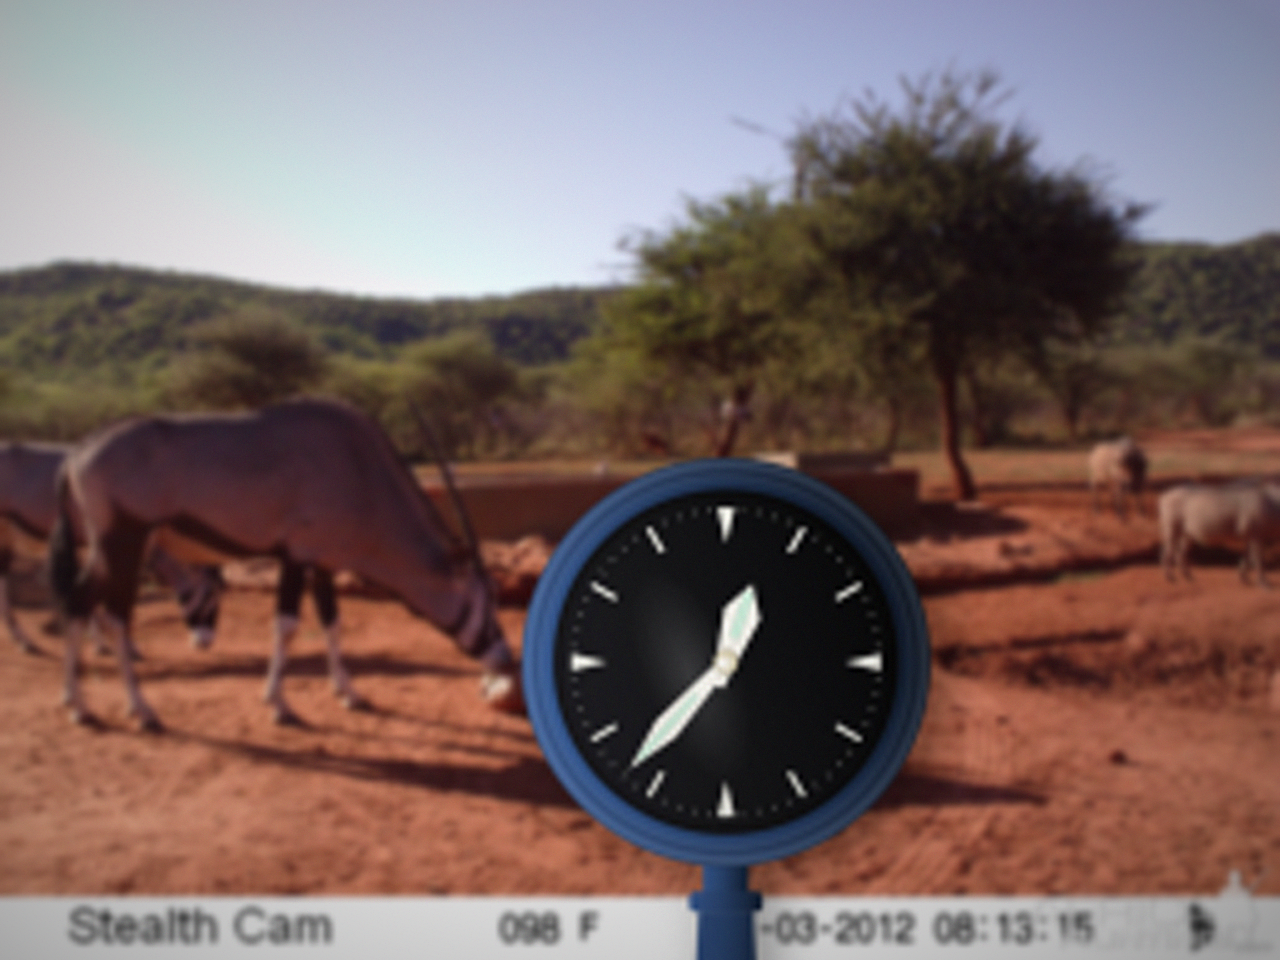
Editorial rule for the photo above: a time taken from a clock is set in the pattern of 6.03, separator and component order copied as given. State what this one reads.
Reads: 12.37
